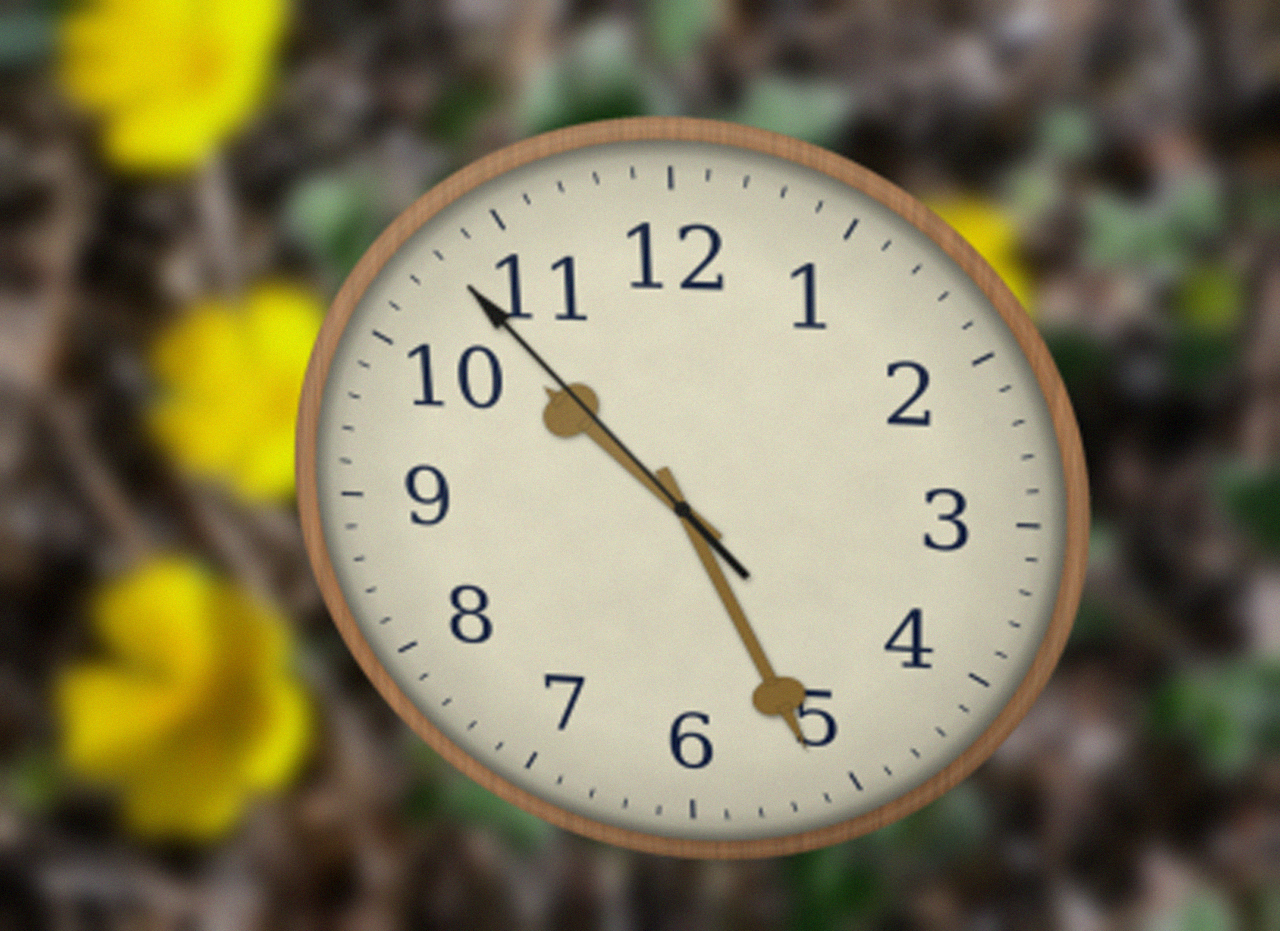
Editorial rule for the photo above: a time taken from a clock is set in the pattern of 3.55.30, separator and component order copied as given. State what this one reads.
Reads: 10.25.53
